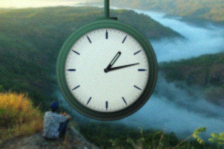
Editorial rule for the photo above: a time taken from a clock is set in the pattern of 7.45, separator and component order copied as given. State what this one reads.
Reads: 1.13
